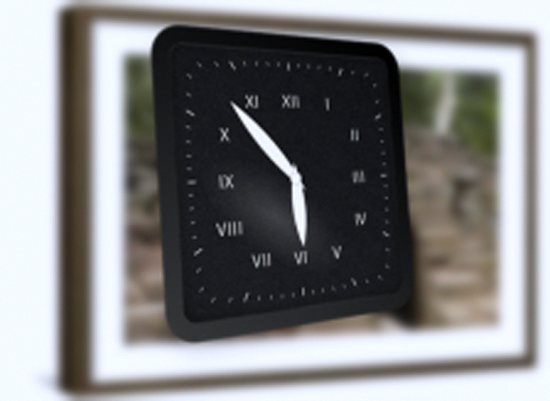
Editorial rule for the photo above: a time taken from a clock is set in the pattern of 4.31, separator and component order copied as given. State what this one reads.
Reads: 5.53
